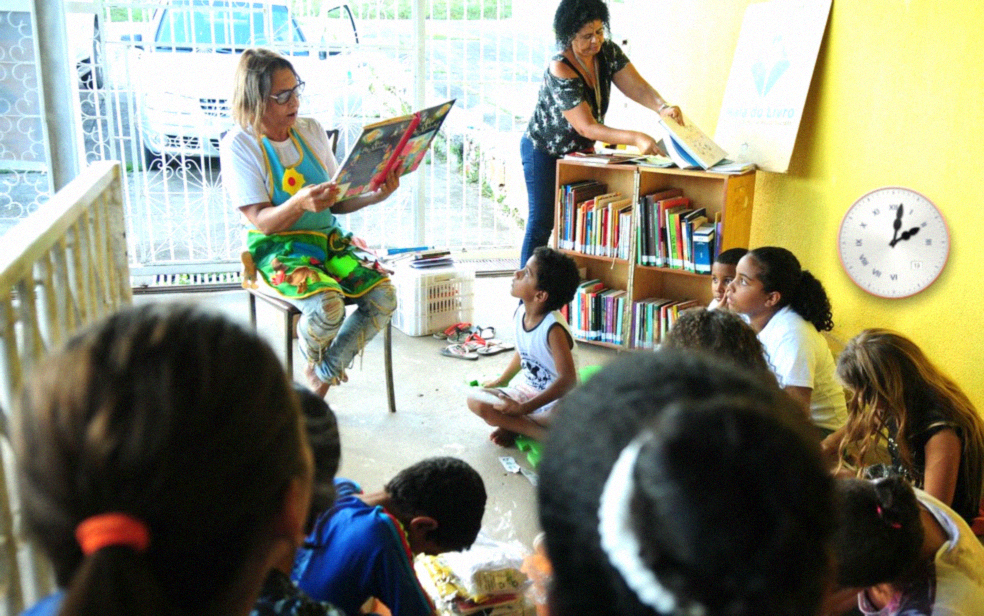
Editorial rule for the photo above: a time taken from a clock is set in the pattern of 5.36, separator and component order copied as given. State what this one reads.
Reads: 2.02
